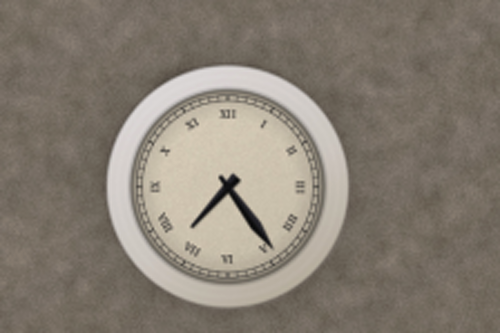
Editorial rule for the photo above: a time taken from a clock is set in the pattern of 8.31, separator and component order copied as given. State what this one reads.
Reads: 7.24
